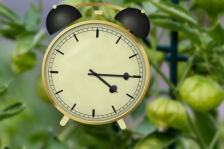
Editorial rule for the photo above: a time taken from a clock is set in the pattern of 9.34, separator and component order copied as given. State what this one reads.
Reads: 4.15
